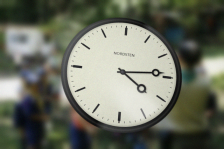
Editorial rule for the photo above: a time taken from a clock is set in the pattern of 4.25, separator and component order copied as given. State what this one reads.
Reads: 4.14
